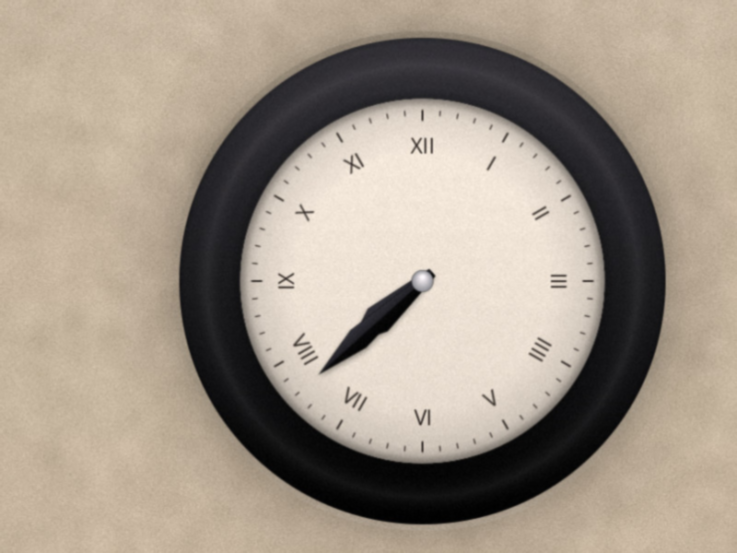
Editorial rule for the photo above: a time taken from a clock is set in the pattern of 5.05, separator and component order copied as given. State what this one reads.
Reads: 7.38
